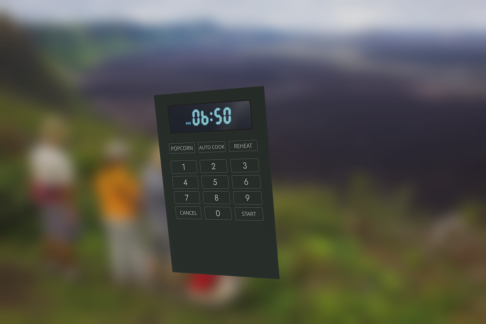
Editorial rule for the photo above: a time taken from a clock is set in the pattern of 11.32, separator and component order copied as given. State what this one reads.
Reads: 6.50
